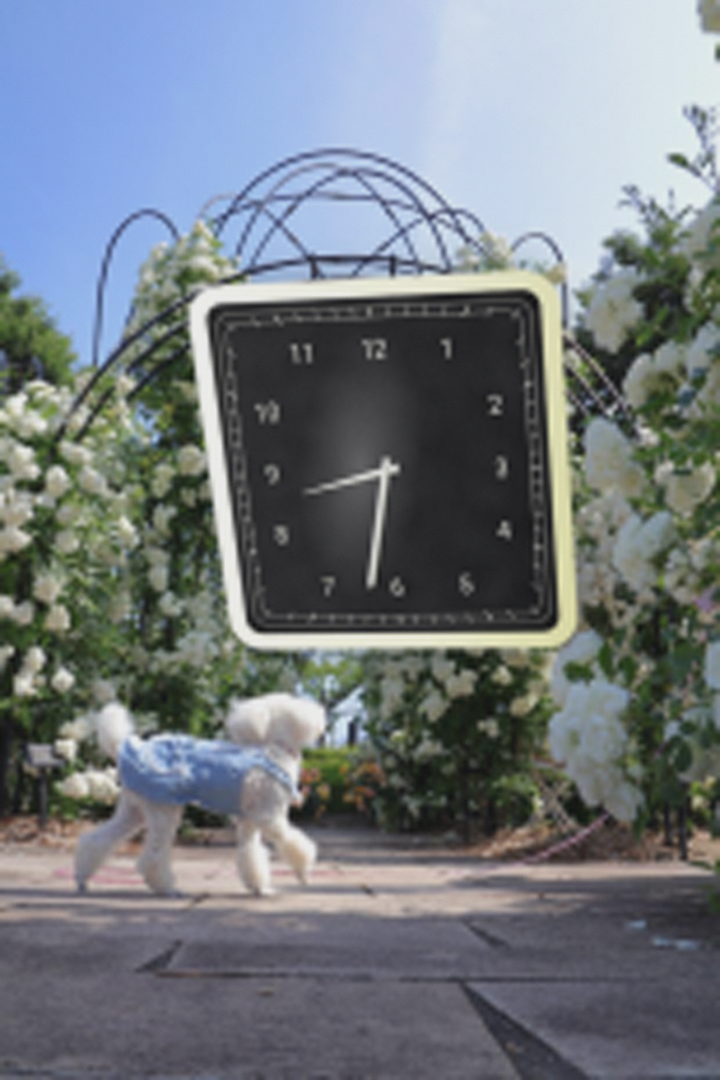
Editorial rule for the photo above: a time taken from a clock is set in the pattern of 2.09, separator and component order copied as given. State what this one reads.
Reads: 8.32
